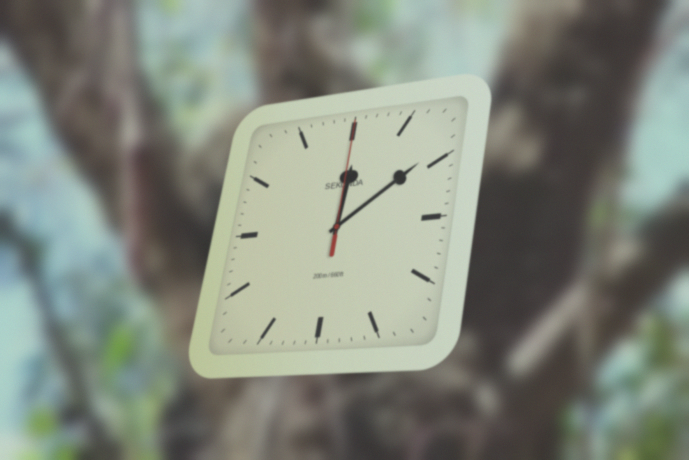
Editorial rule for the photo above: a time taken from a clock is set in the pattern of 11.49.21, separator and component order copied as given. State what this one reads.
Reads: 12.09.00
